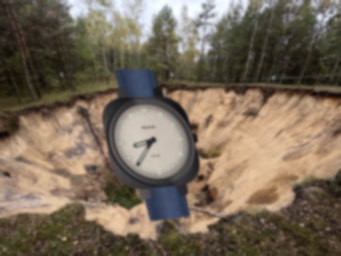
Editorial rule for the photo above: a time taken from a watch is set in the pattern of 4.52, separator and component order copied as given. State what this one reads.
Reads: 8.37
